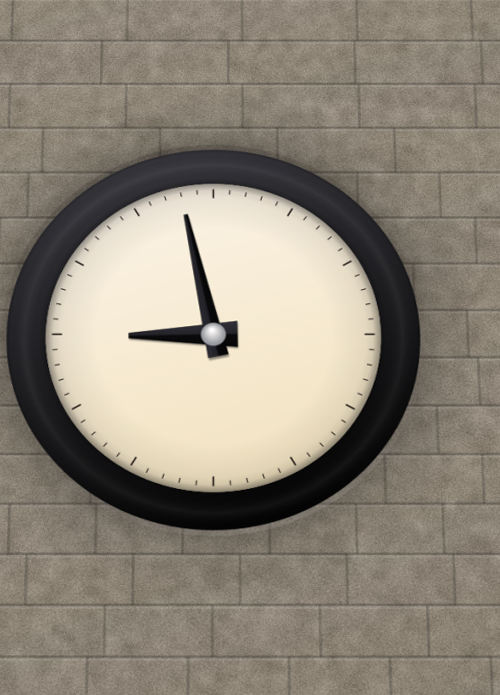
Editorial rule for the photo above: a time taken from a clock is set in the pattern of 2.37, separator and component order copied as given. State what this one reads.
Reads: 8.58
